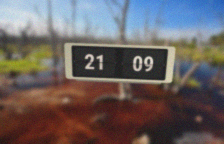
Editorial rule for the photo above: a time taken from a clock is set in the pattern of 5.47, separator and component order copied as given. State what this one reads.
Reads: 21.09
